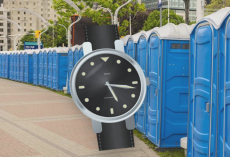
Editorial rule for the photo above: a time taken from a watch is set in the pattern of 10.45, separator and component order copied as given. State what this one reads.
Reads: 5.17
